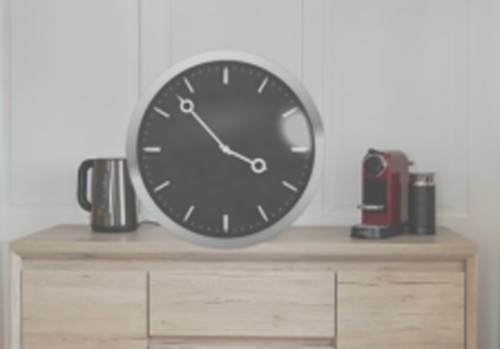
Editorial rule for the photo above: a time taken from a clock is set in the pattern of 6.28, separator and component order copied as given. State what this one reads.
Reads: 3.53
